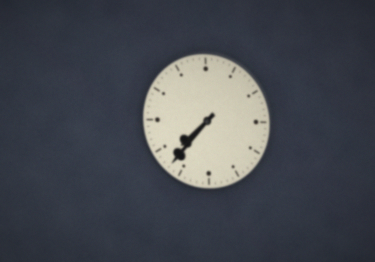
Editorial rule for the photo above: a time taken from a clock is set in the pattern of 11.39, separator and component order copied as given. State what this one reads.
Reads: 7.37
